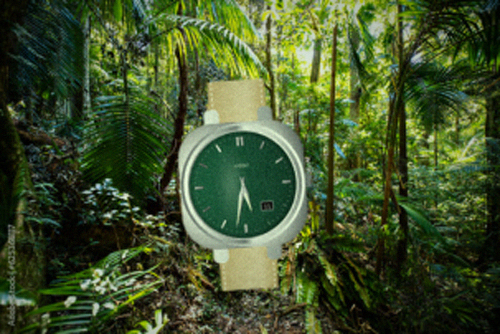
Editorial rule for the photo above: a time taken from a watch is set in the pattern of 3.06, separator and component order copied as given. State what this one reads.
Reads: 5.32
